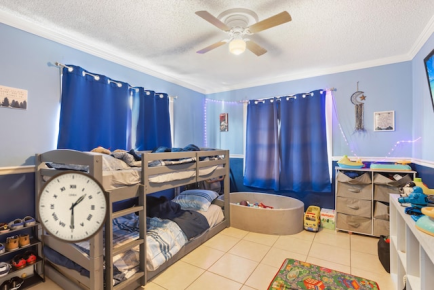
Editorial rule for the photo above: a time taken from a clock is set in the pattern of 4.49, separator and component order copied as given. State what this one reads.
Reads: 1.30
